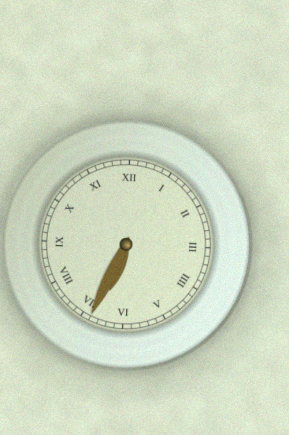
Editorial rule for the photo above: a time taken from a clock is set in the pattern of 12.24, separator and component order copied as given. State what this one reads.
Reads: 6.34
